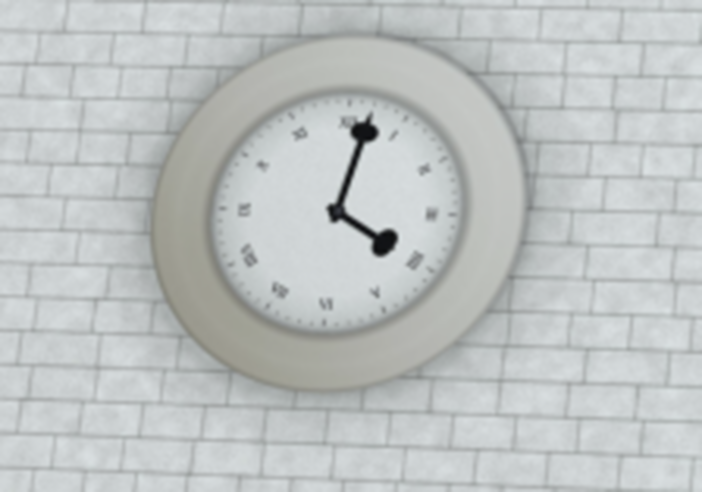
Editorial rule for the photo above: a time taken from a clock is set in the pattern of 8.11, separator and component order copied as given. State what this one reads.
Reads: 4.02
